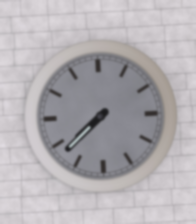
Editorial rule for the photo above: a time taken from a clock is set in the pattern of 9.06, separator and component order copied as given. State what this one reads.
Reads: 7.38
